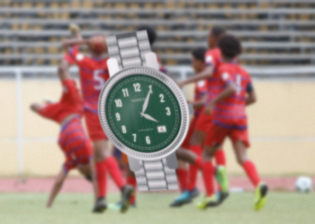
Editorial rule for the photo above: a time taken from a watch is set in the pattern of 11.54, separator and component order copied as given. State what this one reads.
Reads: 4.05
